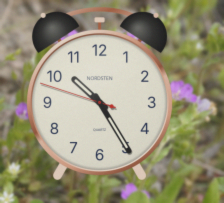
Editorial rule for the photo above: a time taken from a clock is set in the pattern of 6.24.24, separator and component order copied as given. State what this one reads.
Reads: 10.24.48
